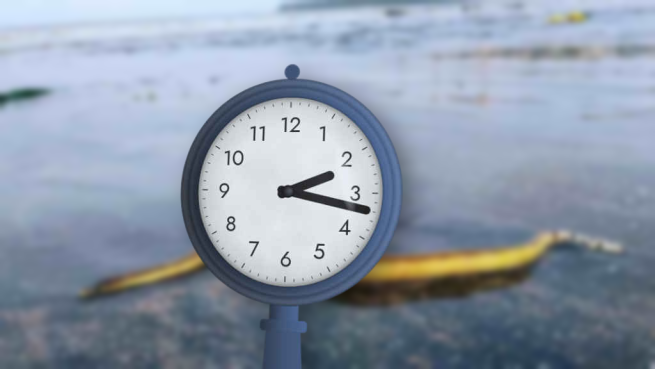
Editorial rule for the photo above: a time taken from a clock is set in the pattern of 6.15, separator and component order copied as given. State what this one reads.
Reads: 2.17
